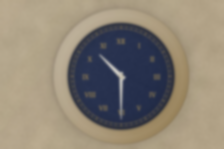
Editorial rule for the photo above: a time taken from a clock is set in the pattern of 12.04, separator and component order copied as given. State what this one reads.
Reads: 10.30
